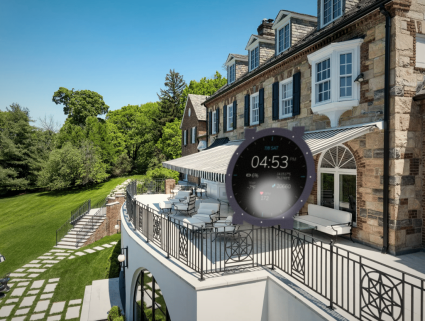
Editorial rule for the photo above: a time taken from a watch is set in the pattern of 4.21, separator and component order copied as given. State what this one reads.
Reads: 4.53
